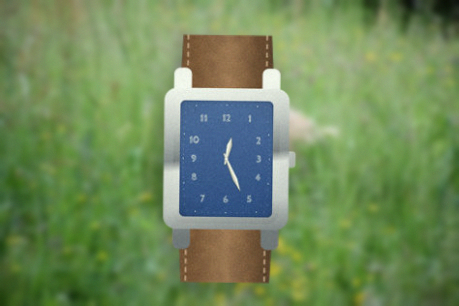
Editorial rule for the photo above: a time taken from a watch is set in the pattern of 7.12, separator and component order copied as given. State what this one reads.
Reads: 12.26
